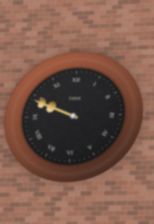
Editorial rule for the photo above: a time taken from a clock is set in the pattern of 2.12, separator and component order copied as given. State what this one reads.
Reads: 9.49
